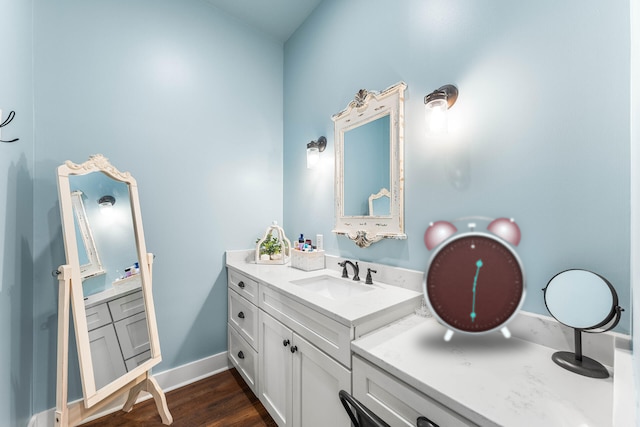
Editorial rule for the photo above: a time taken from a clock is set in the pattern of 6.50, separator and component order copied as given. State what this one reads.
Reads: 12.31
